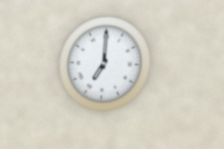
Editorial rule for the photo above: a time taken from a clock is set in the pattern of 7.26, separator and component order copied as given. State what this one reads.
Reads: 7.00
